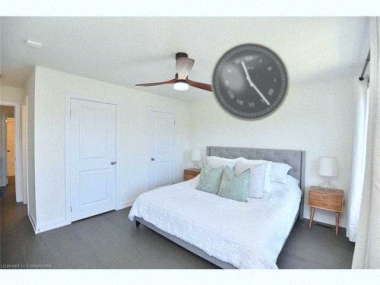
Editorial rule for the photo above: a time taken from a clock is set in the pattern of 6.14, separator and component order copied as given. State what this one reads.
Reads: 11.24
